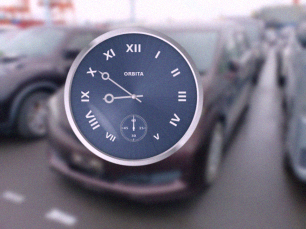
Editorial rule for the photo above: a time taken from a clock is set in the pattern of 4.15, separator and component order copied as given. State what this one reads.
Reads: 8.51
